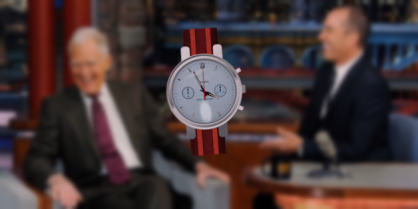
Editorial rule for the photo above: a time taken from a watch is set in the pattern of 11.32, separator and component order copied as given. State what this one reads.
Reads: 3.56
